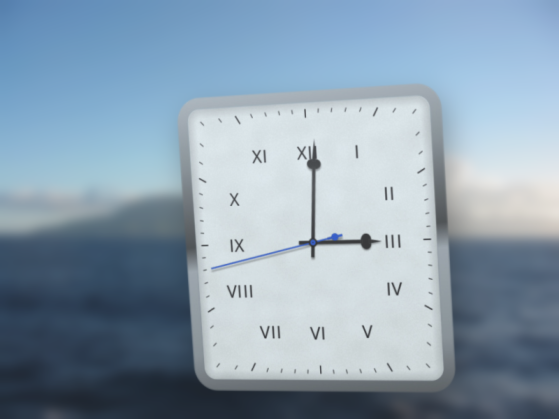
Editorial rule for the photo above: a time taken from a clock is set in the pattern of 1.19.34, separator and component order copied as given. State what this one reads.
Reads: 3.00.43
